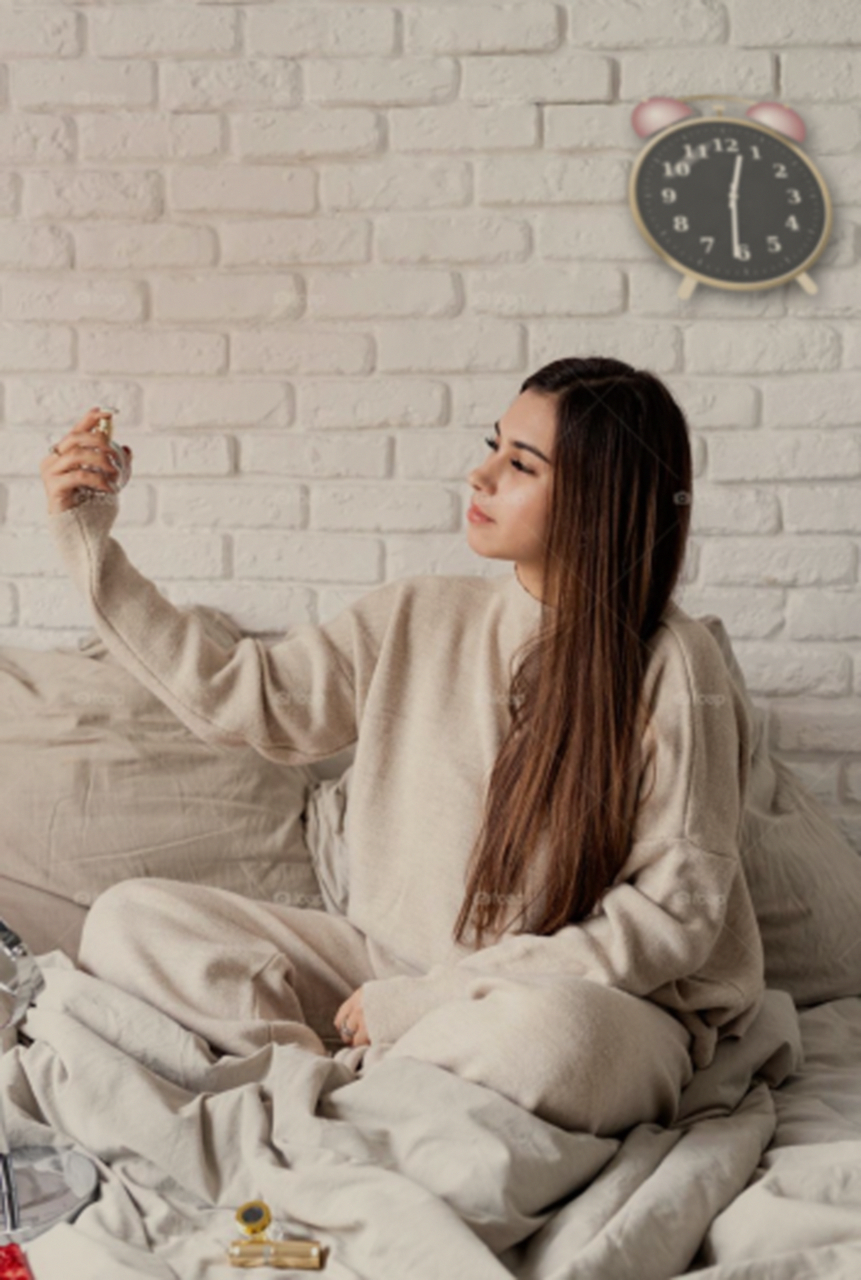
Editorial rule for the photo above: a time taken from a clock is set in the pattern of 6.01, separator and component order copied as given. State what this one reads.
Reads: 12.31
